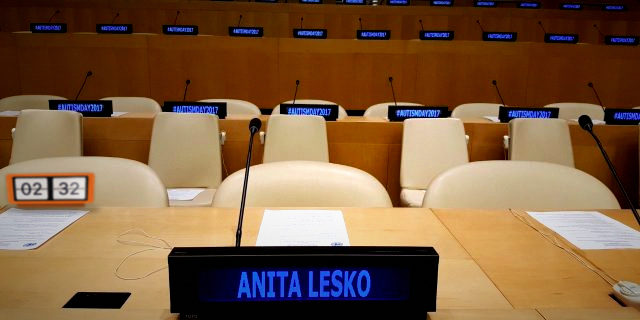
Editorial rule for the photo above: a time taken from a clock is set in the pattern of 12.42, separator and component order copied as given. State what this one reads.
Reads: 2.32
